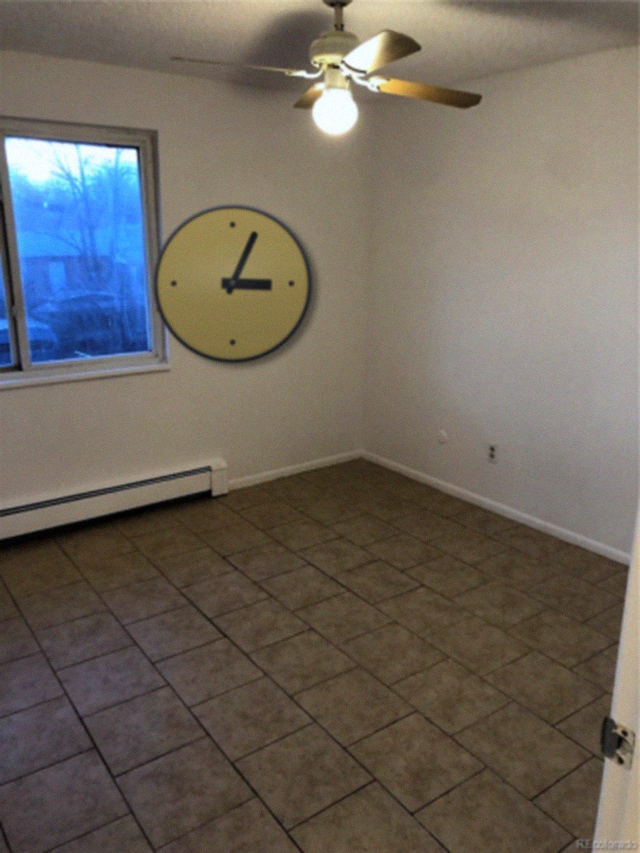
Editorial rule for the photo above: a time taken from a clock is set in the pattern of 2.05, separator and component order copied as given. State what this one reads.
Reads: 3.04
